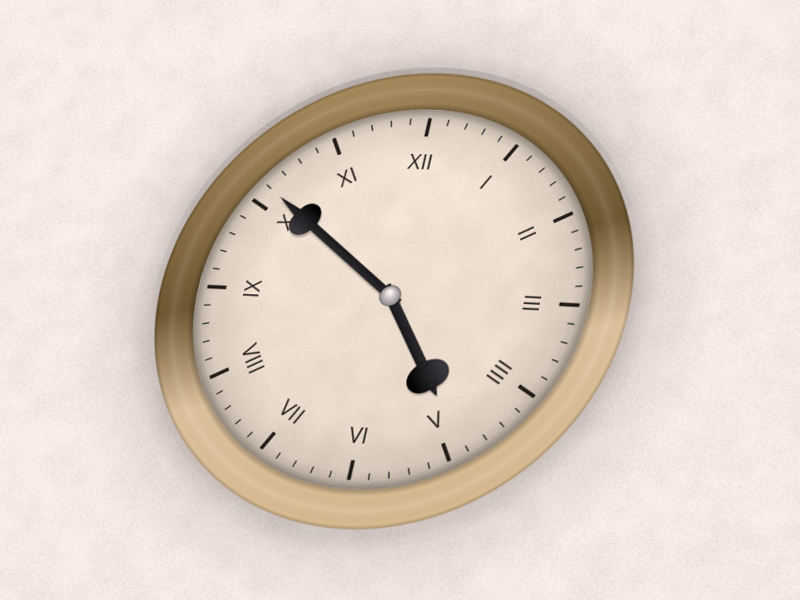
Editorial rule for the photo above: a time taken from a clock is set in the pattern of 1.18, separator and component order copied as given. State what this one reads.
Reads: 4.51
